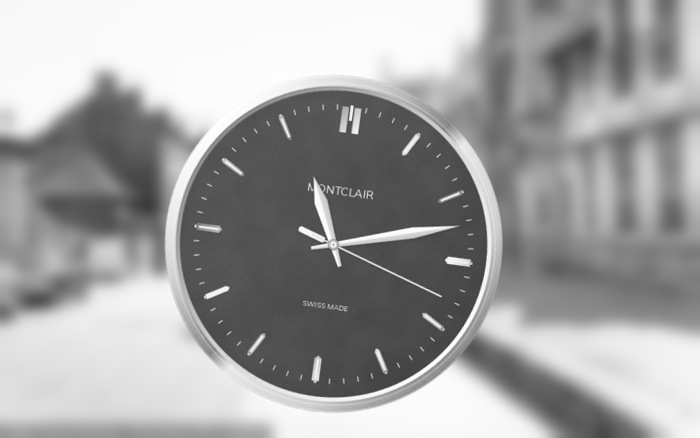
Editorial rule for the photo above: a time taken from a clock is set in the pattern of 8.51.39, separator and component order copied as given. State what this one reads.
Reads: 11.12.18
